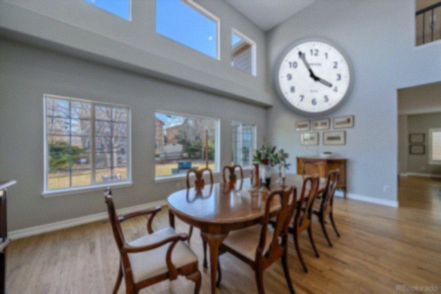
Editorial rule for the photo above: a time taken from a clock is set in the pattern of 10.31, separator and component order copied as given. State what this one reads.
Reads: 3.55
